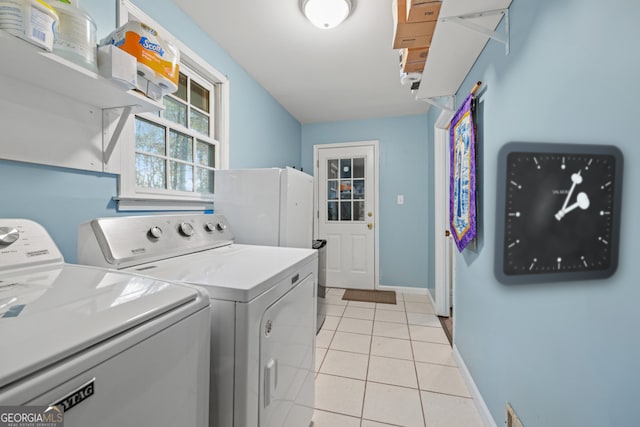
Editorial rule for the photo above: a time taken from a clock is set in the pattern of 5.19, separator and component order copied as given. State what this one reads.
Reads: 2.04
